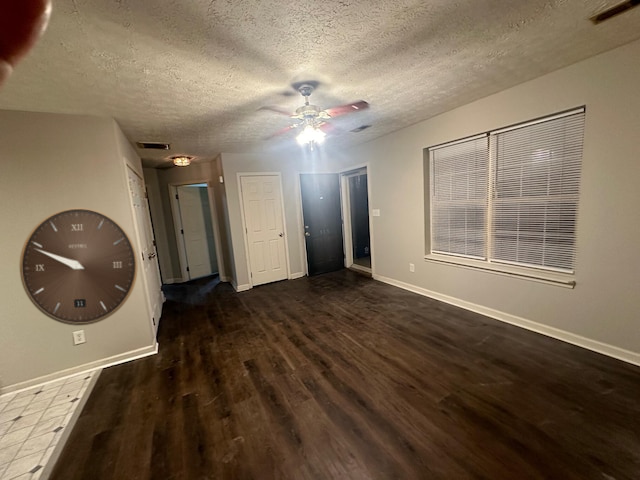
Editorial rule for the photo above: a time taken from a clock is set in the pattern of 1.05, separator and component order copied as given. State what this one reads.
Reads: 9.49
